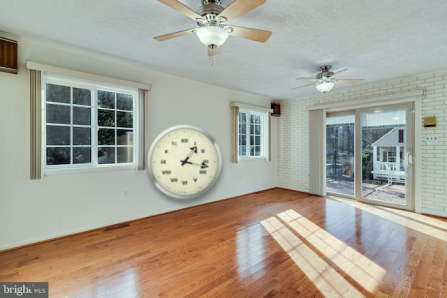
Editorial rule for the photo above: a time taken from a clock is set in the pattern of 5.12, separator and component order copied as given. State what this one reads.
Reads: 1.17
